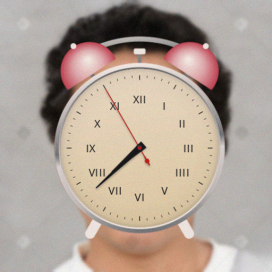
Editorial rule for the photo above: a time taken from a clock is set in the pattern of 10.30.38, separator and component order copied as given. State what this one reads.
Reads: 7.37.55
